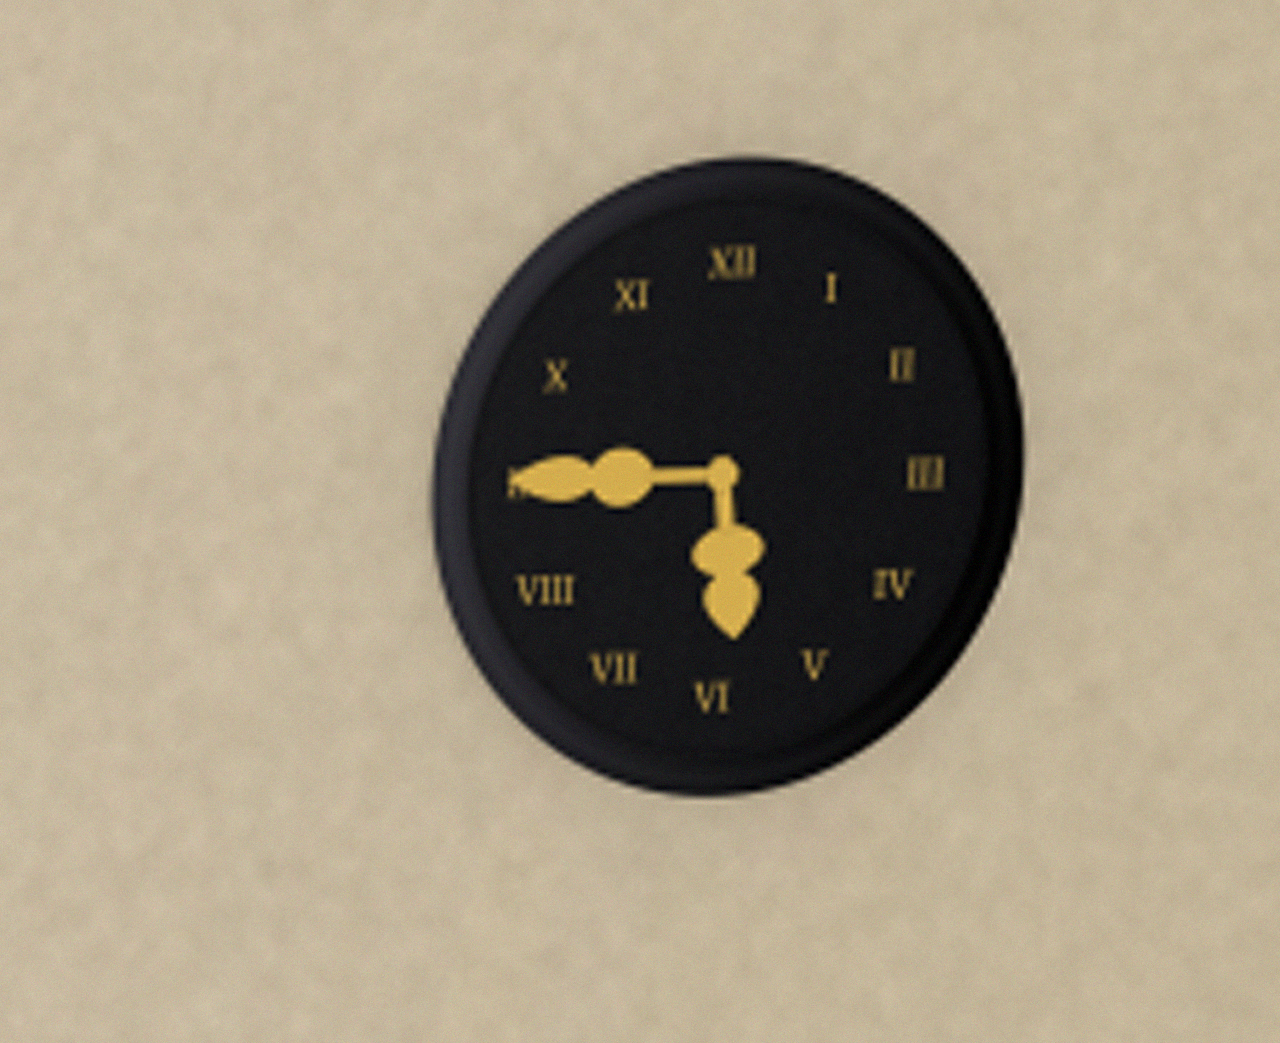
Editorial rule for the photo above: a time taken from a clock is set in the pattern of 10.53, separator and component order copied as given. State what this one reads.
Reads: 5.45
